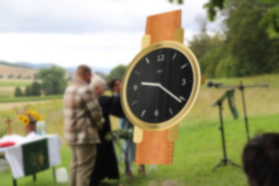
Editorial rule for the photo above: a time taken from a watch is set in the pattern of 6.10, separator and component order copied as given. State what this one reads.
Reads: 9.21
